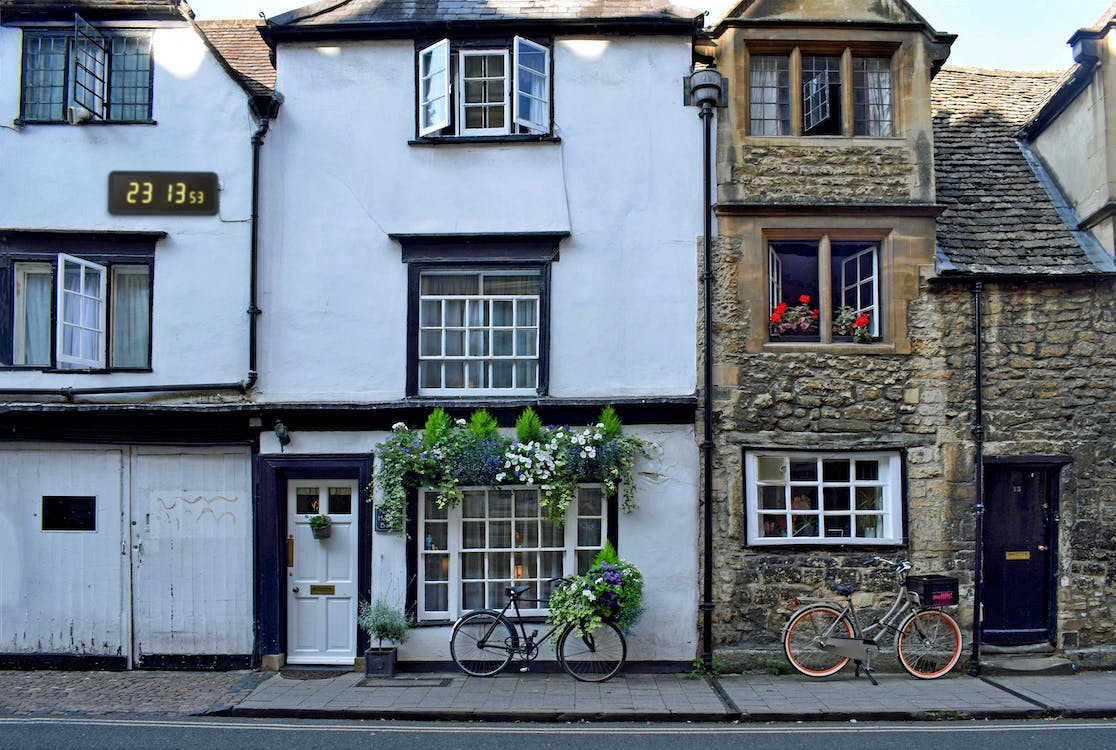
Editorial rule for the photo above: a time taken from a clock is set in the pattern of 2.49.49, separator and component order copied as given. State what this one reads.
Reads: 23.13.53
